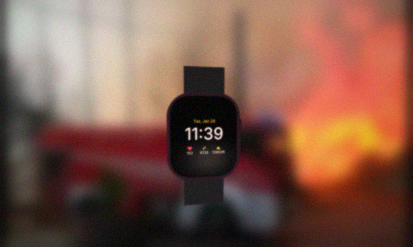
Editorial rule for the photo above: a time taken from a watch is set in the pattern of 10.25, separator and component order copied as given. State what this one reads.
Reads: 11.39
